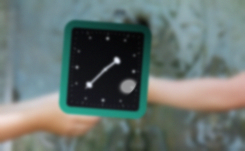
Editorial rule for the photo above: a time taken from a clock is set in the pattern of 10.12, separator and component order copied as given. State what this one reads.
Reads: 1.37
